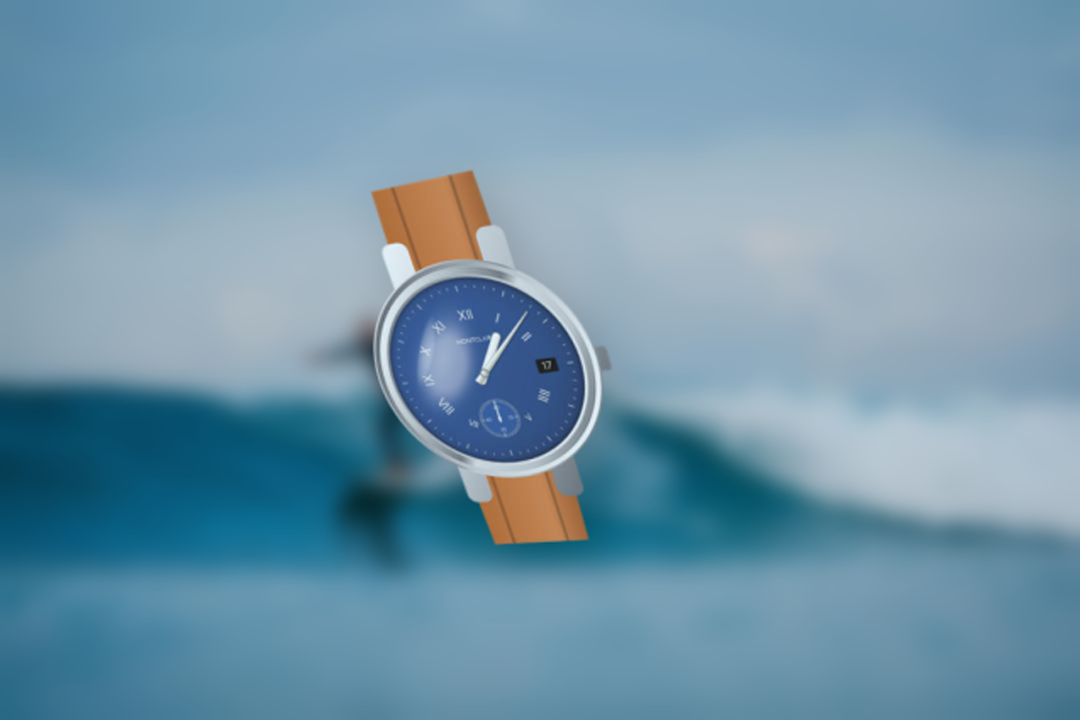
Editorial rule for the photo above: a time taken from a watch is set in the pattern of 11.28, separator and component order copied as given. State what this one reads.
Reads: 1.08
